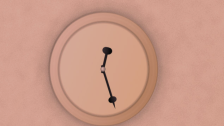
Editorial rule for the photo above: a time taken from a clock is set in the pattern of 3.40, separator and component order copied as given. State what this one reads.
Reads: 12.27
